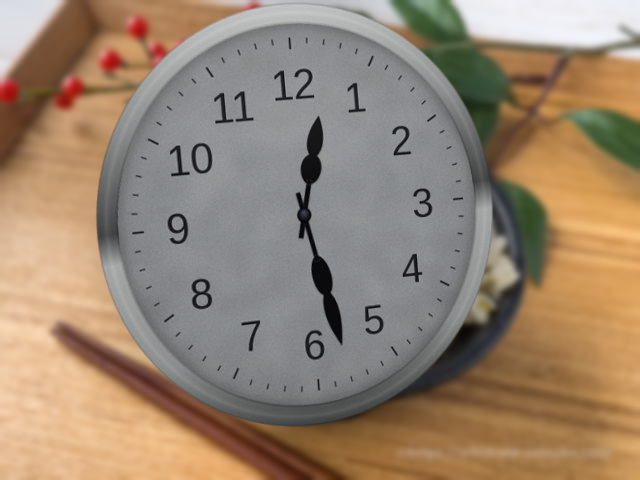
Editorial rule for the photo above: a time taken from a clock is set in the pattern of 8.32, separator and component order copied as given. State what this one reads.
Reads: 12.28
